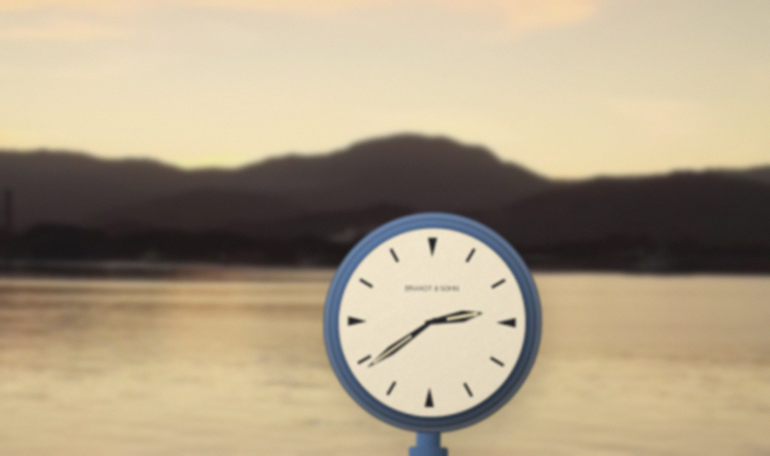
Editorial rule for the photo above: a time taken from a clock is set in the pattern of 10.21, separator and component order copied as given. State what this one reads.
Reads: 2.39
